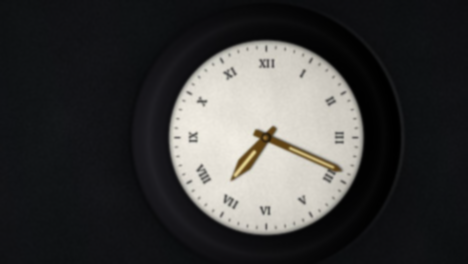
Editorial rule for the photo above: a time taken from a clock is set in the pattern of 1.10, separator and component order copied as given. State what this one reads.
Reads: 7.19
